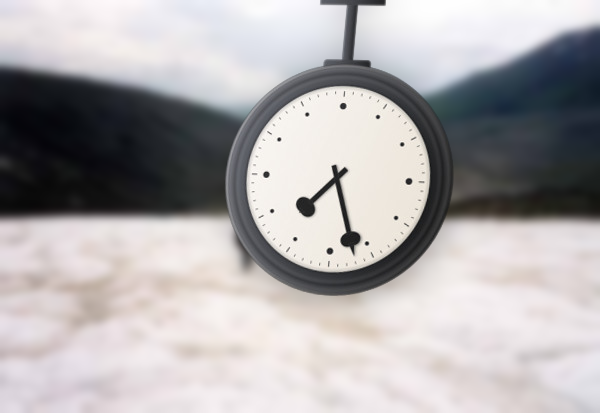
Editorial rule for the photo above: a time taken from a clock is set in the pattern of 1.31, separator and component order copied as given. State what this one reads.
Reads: 7.27
